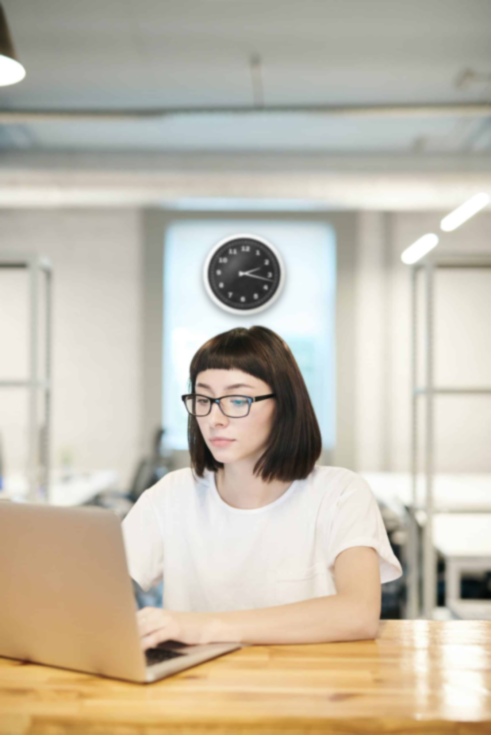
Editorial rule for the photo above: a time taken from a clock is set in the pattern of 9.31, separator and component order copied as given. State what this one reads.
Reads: 2.17
